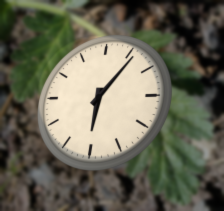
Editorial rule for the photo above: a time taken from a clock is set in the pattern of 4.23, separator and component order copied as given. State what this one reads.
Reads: 6.06
